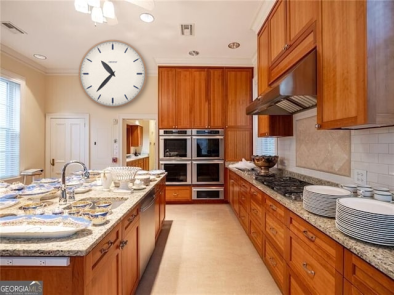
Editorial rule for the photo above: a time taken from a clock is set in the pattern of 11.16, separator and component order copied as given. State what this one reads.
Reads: 10.37
